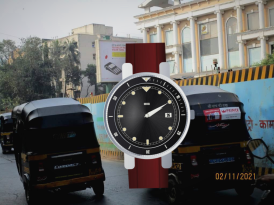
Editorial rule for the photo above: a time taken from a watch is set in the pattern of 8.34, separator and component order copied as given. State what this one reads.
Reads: 2.10
